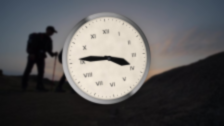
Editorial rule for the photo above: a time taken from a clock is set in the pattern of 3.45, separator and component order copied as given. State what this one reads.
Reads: 3.46
